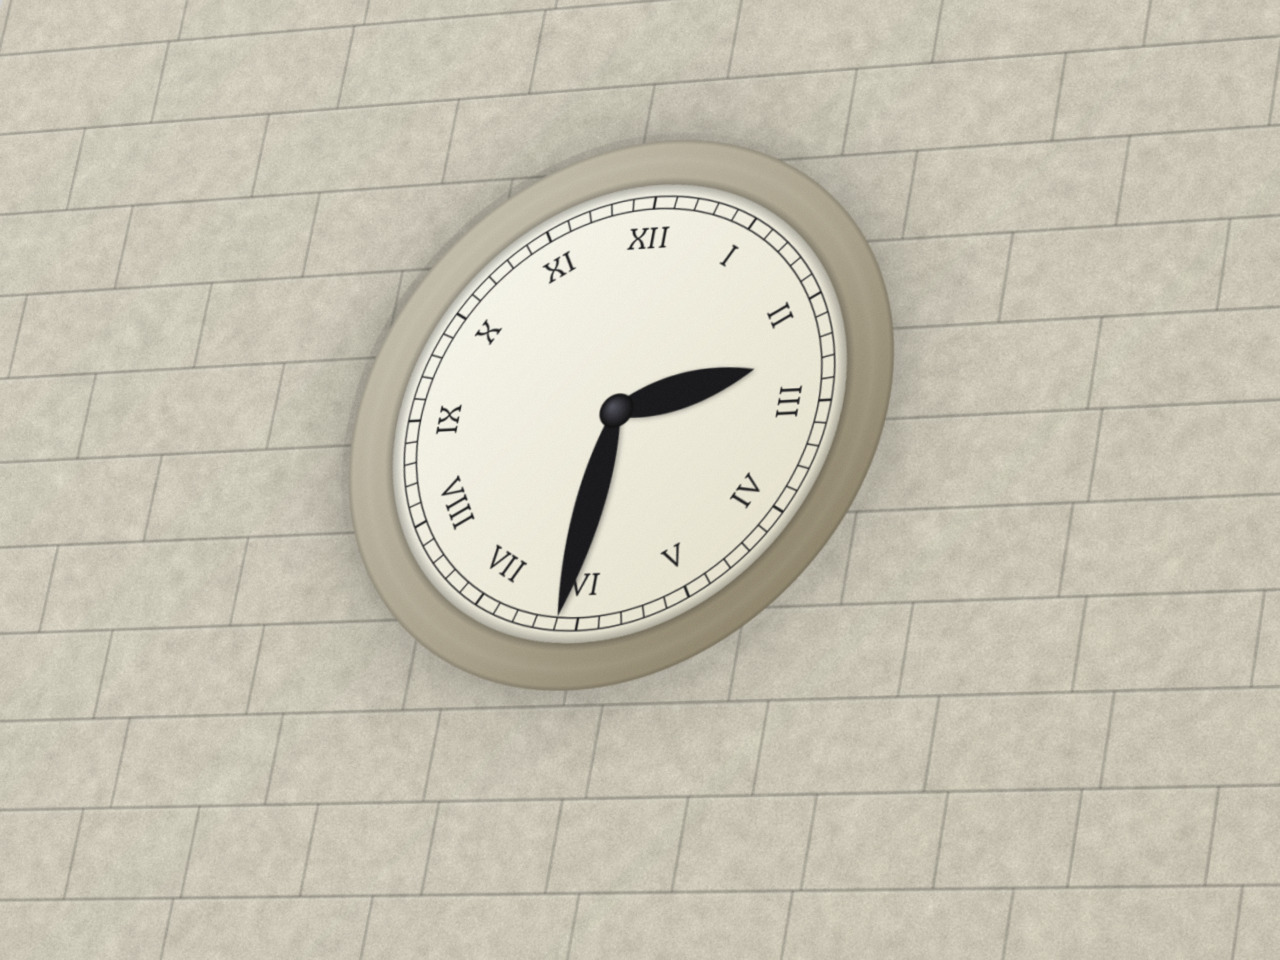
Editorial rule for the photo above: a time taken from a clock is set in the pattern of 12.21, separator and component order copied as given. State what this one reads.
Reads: 2.31
